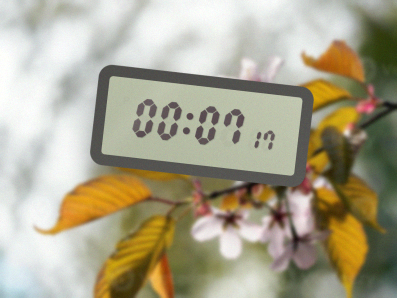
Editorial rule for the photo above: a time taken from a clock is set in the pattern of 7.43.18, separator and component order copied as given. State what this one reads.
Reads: 0.07.17
